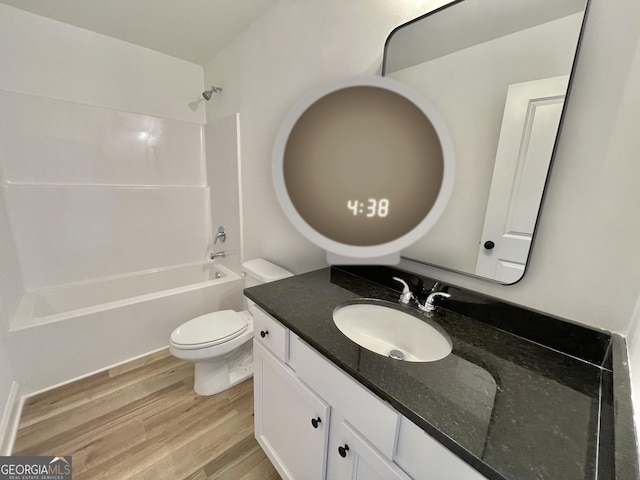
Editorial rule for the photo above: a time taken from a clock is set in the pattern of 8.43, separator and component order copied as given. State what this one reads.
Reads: 4.38
